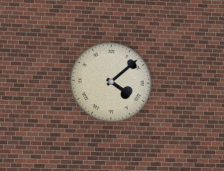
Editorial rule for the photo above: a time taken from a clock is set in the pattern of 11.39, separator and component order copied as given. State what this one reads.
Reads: 4.08
